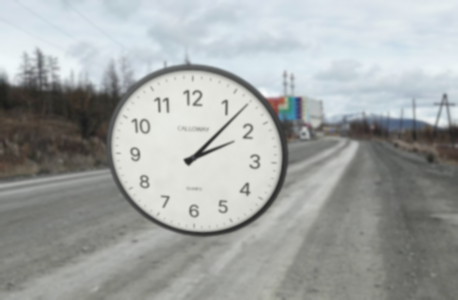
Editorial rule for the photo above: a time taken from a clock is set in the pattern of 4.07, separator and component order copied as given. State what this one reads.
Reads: 2.07
